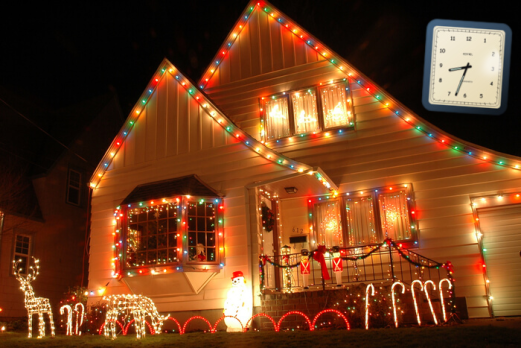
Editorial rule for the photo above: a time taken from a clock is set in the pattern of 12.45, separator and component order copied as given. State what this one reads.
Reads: 8.33
